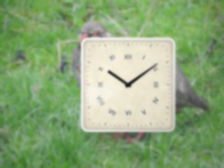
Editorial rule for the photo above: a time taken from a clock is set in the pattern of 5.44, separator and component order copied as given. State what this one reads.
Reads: 10.09
